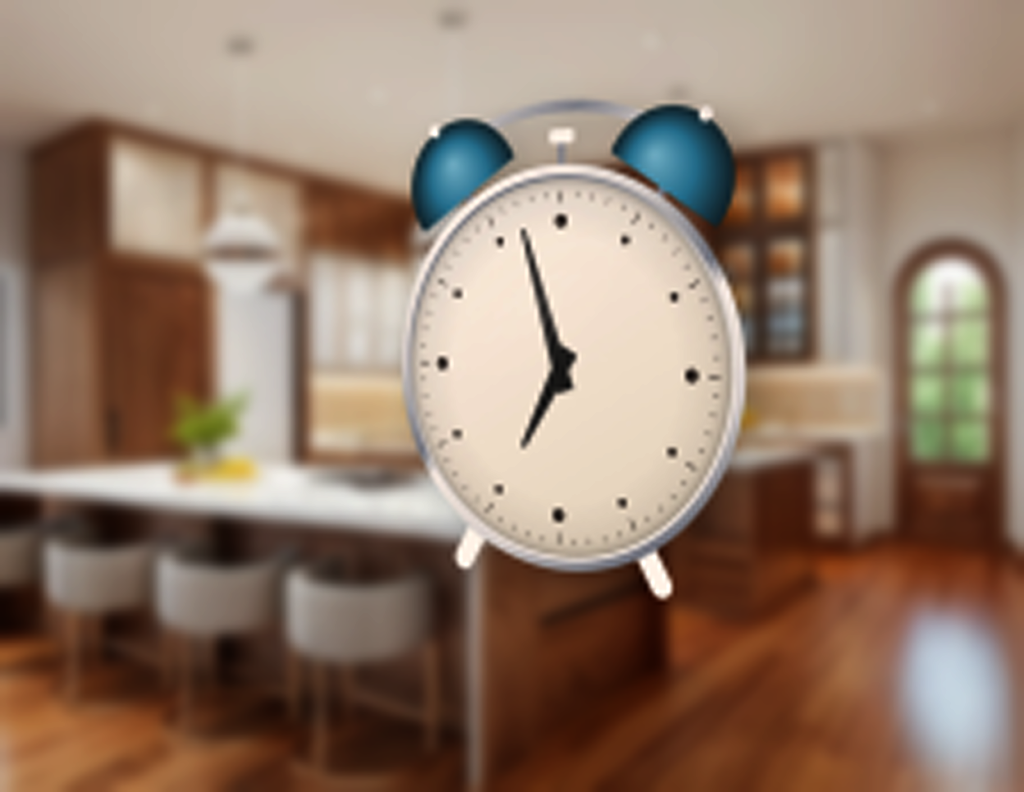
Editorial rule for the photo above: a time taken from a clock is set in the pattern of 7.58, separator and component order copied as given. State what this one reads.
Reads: 6.57
